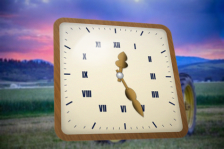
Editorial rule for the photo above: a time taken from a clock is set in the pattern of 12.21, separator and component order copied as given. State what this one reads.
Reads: 12.26
